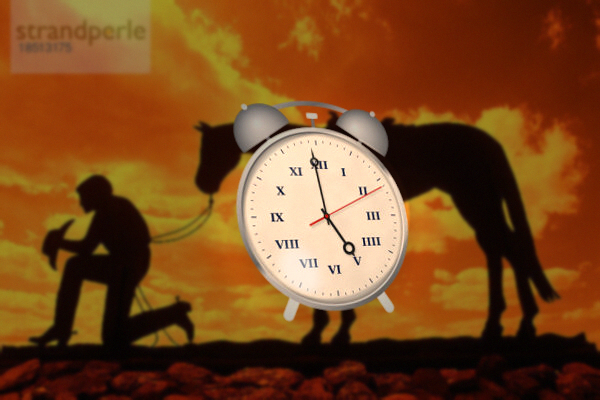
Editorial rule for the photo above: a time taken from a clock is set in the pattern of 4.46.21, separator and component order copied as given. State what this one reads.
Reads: 4.59.11
